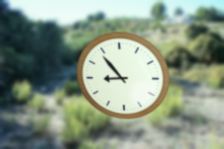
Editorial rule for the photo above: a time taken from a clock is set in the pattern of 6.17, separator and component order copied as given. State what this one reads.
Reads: 8.54
